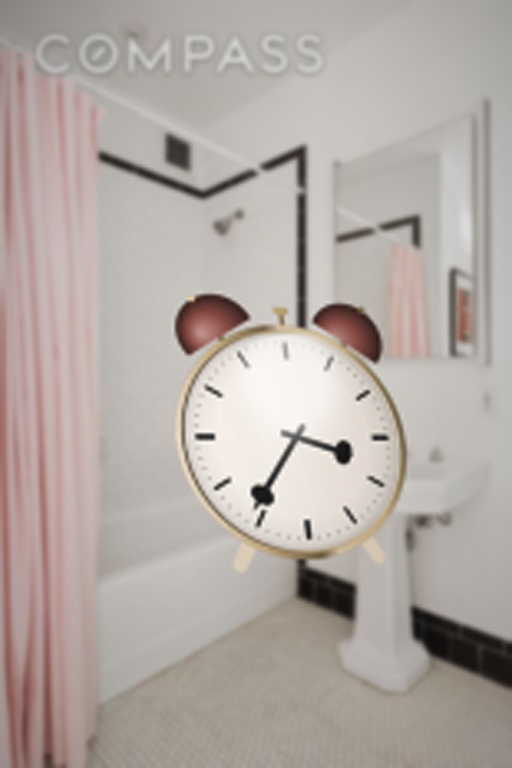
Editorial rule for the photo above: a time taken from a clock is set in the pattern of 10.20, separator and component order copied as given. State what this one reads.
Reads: 3.36
